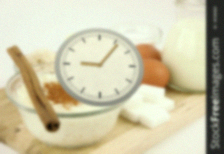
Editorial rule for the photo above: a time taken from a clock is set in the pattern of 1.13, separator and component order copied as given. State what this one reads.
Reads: 9.06
